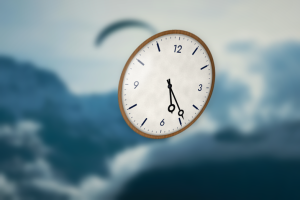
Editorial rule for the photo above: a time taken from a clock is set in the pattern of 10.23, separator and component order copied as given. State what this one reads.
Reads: 5.24
